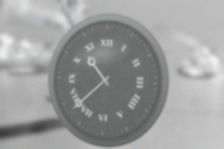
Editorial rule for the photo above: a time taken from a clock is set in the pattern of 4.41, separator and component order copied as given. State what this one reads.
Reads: 10.38
